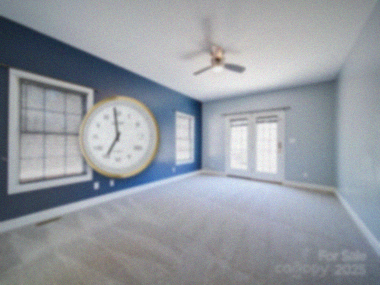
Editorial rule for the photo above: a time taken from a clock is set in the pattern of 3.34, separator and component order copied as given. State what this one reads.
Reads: 6.59
